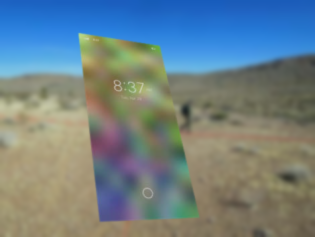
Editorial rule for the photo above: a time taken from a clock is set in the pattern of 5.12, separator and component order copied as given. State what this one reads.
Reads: 8.37
